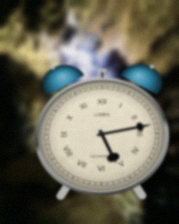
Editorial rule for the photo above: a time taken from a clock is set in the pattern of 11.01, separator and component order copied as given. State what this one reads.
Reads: 5.13
